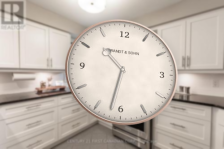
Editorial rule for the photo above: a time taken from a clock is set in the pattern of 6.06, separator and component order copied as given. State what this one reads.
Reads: 10.32
